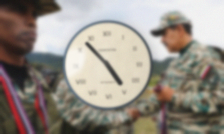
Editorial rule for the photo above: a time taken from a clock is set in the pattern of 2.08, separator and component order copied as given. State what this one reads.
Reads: 4.53
